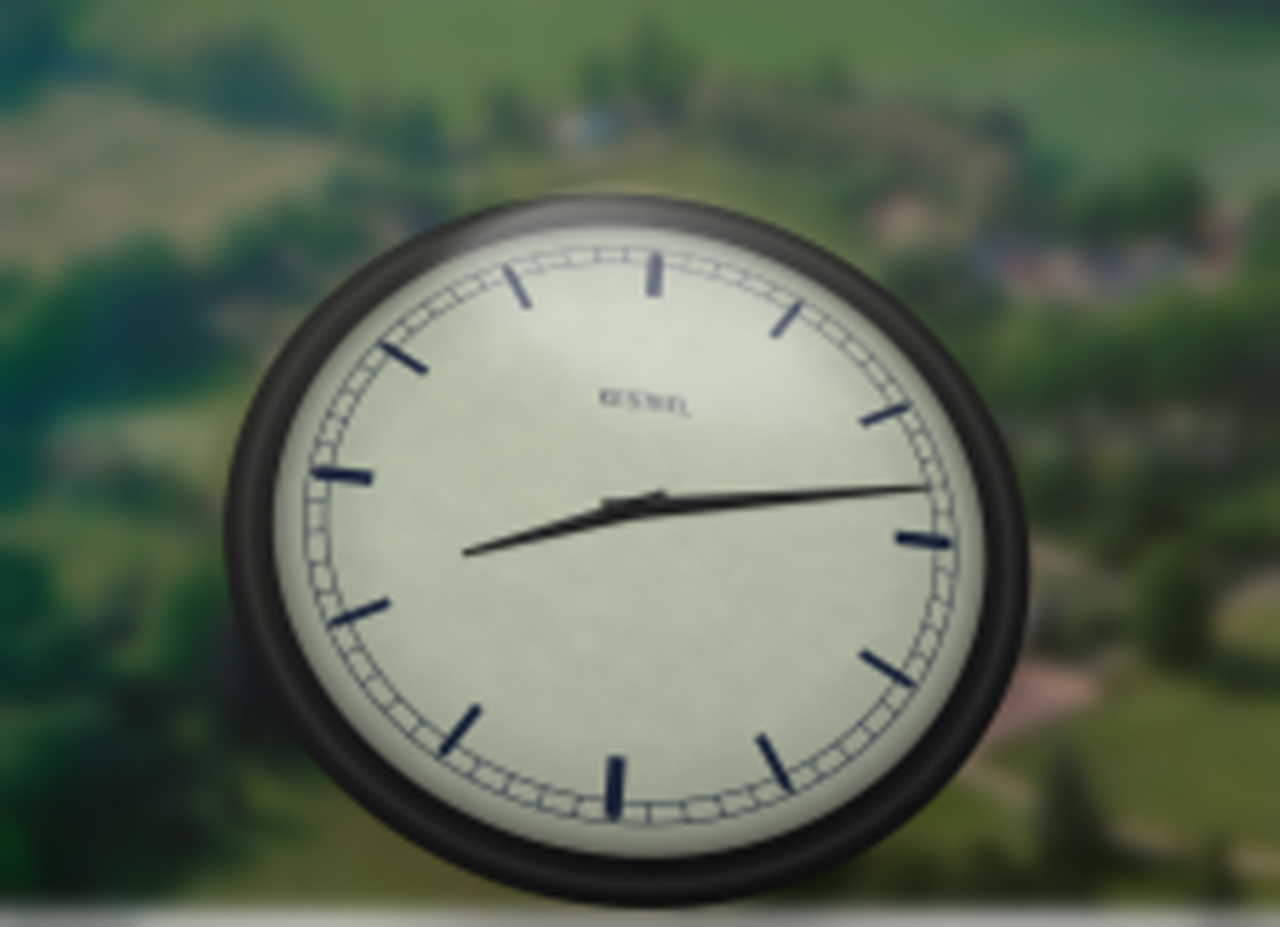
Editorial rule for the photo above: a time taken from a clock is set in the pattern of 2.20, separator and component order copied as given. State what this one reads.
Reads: 8.13
